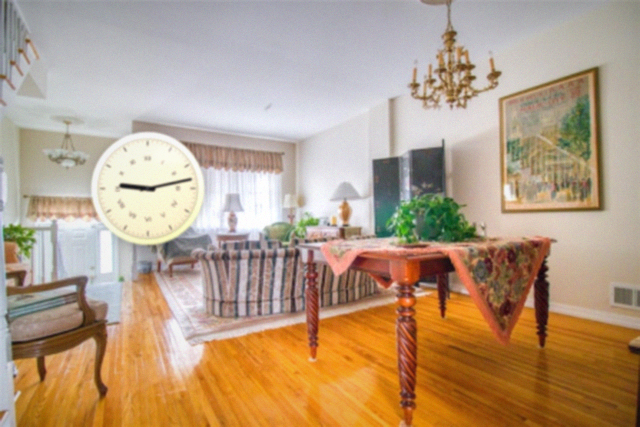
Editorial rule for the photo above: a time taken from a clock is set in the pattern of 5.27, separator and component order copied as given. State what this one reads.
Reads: 9.13
